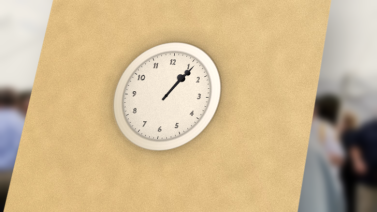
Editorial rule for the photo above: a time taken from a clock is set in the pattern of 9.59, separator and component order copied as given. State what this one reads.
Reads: 1.06
